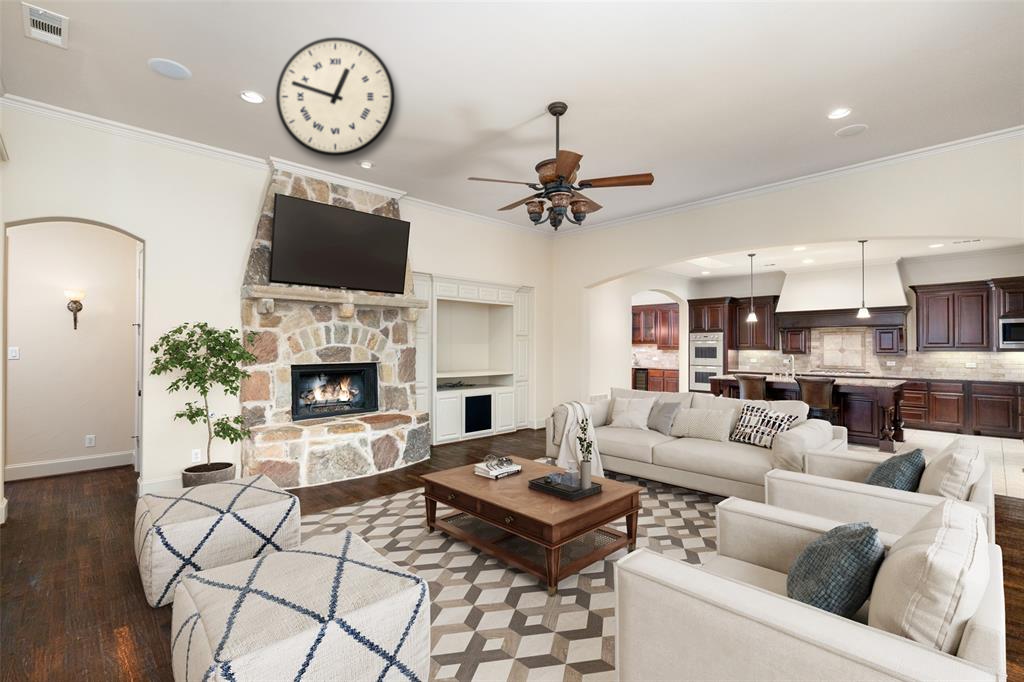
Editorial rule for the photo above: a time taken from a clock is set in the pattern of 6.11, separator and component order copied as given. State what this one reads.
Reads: 12.48
